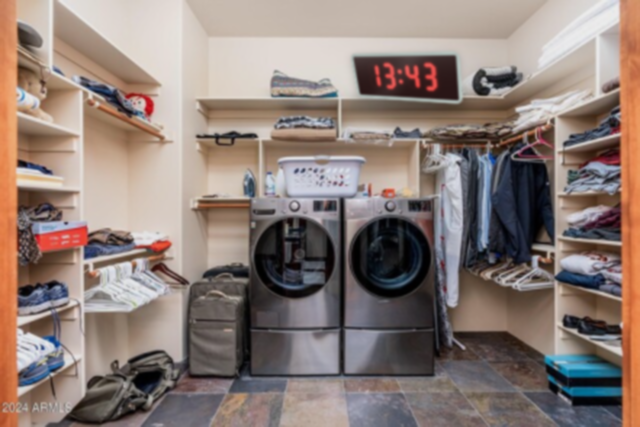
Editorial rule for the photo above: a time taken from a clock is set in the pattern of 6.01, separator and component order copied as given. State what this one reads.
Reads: 13.43
